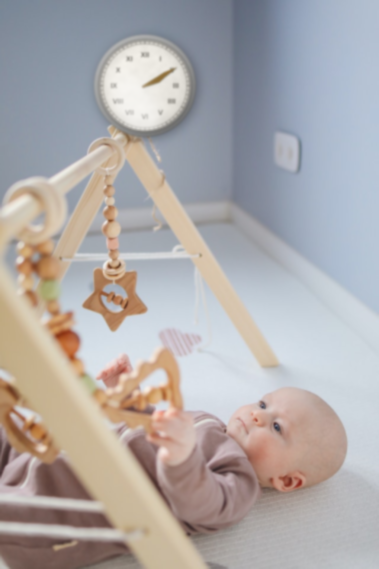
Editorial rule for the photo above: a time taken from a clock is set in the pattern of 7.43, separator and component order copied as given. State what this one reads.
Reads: 2.10
